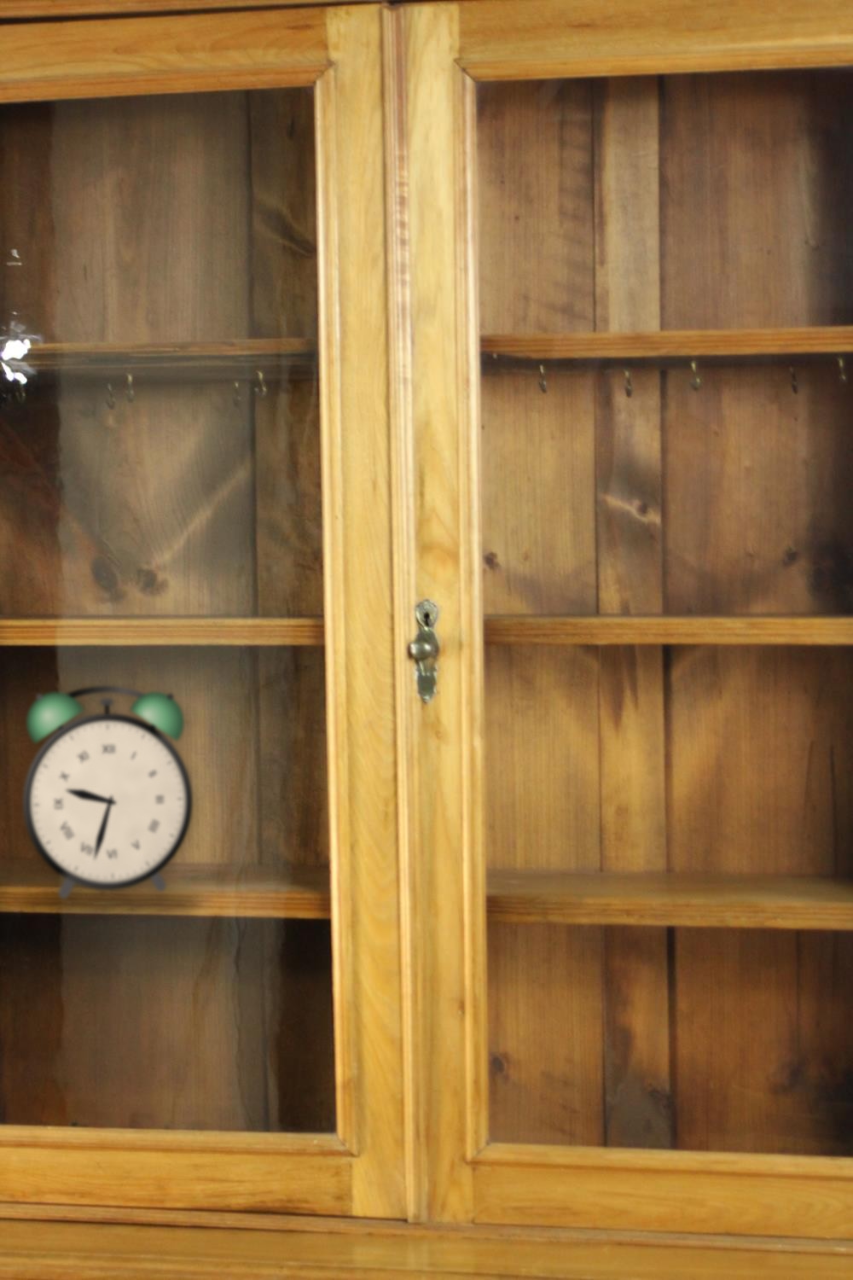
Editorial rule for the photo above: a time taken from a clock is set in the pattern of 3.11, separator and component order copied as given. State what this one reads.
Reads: 9.33
